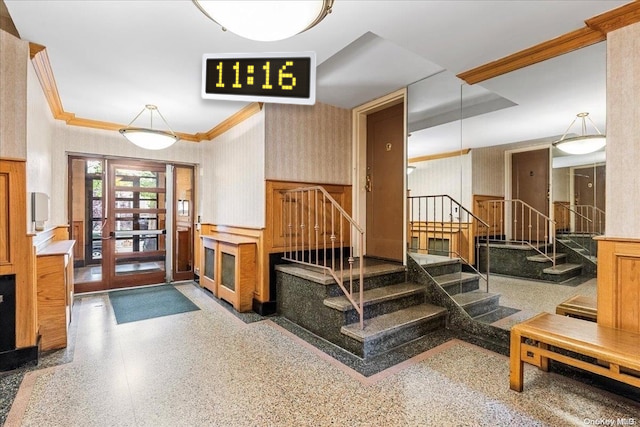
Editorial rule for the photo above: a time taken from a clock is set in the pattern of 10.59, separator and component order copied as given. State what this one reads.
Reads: 11.16
